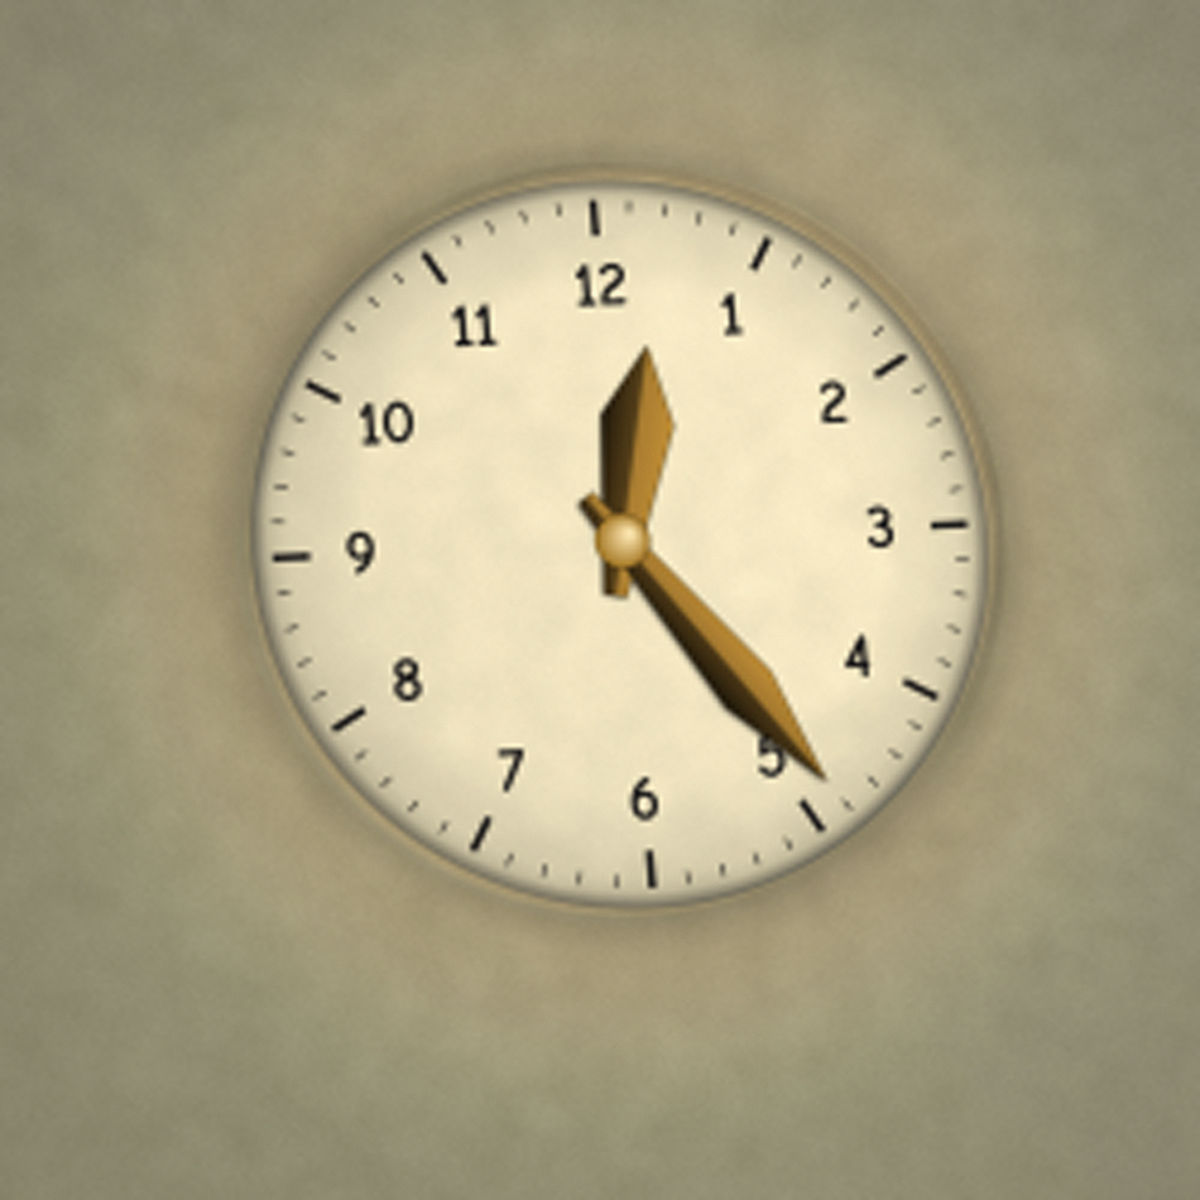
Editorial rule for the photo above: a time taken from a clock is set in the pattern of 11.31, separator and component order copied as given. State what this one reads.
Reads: 12.24
